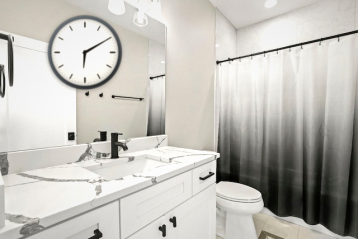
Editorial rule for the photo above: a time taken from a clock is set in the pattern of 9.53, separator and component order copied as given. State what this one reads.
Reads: 6.10
